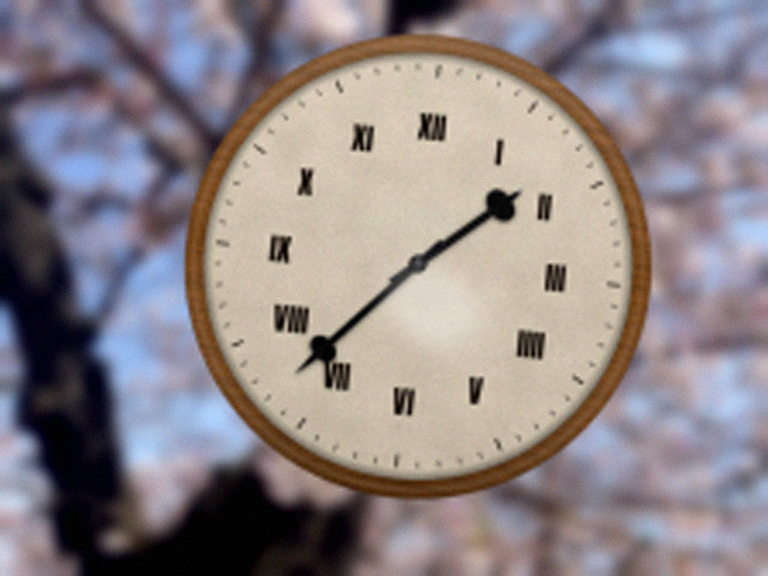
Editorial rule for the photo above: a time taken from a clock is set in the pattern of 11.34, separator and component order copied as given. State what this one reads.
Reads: 1.37
